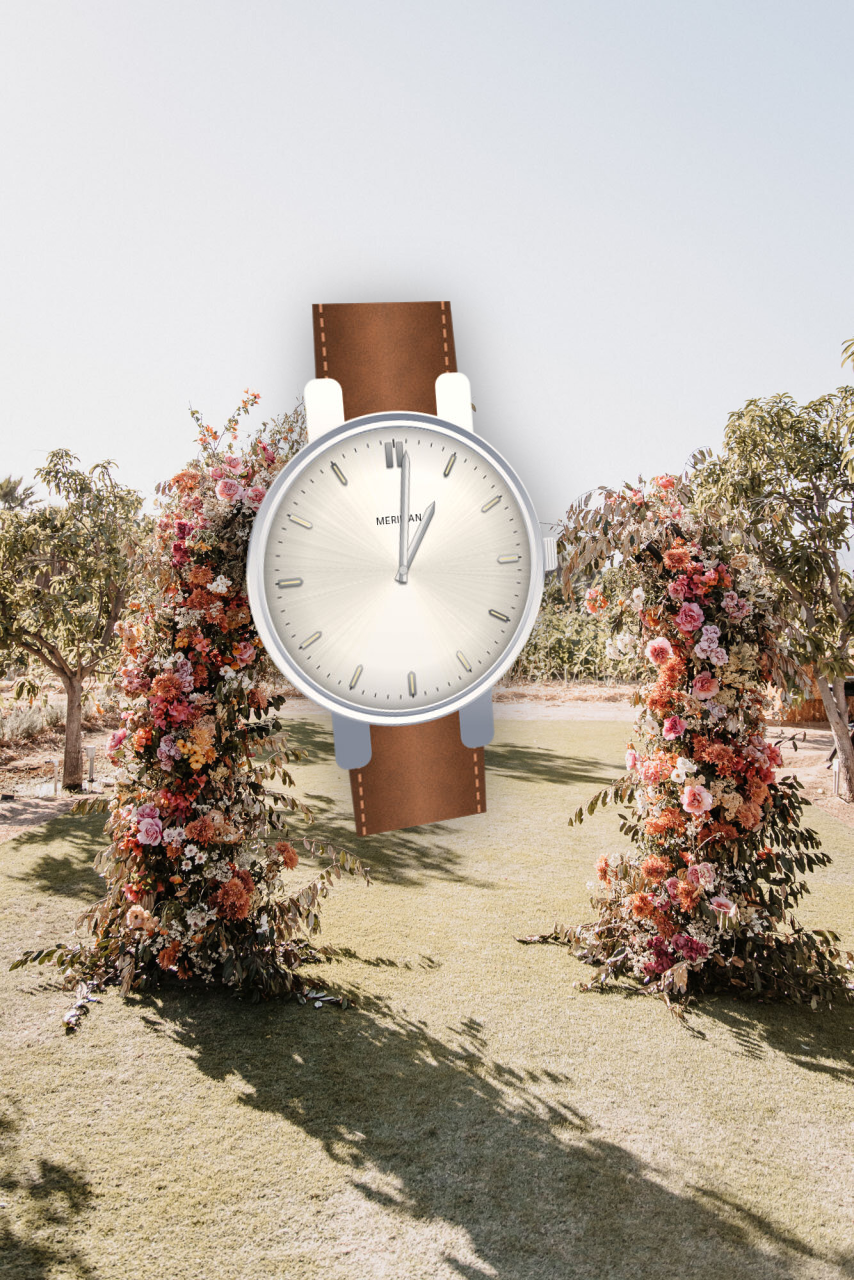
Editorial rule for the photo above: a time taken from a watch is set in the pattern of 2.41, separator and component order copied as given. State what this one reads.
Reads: 1.01
